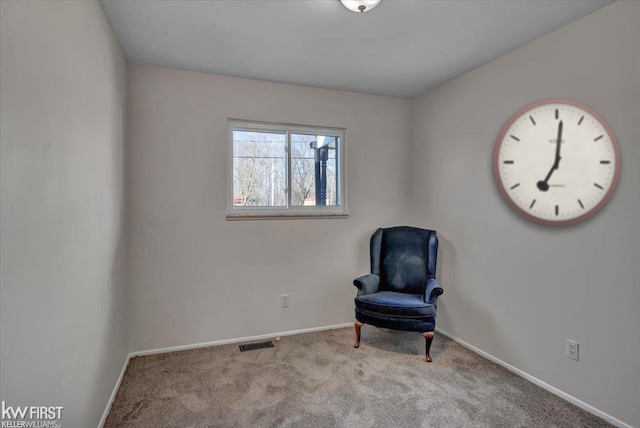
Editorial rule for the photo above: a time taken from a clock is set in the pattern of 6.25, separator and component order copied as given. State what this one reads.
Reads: 7.01
